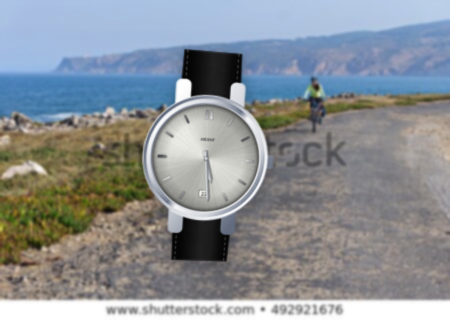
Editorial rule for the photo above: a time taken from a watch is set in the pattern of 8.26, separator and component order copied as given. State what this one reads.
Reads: 5.29
